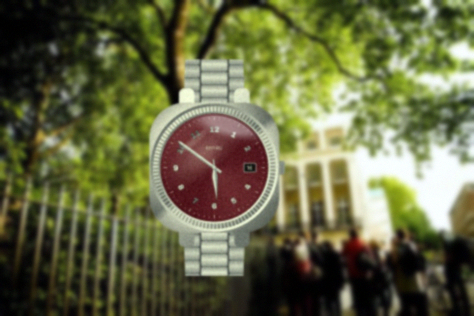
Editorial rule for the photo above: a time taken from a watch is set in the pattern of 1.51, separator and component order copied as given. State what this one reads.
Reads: 5.51
